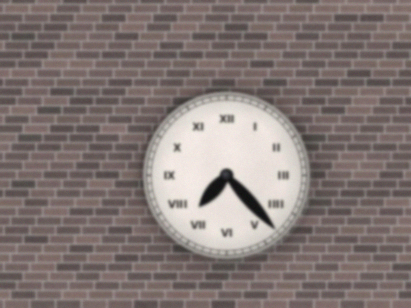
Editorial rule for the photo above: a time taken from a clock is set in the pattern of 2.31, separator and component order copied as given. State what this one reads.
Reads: 7.23
